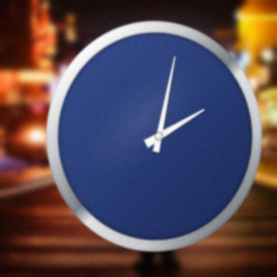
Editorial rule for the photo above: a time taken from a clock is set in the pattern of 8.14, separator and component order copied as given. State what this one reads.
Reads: 2.02
